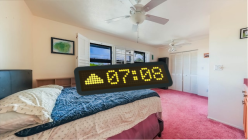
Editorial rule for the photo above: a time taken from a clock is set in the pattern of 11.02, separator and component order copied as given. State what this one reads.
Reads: 7.08
